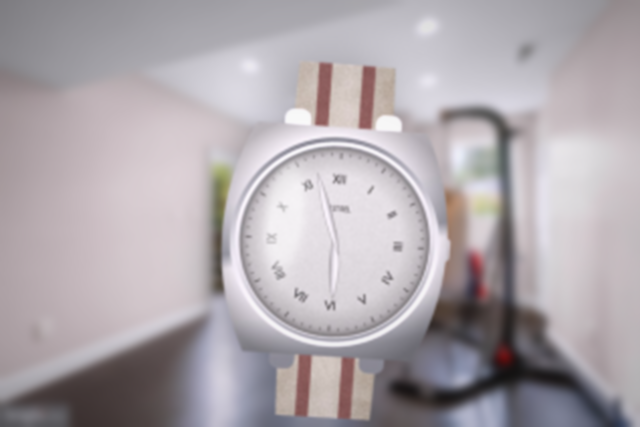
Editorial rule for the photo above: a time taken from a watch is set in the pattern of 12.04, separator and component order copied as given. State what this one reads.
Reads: 5.57
